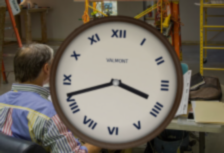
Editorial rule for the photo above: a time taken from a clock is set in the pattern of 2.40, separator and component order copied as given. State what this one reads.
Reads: 3.42
